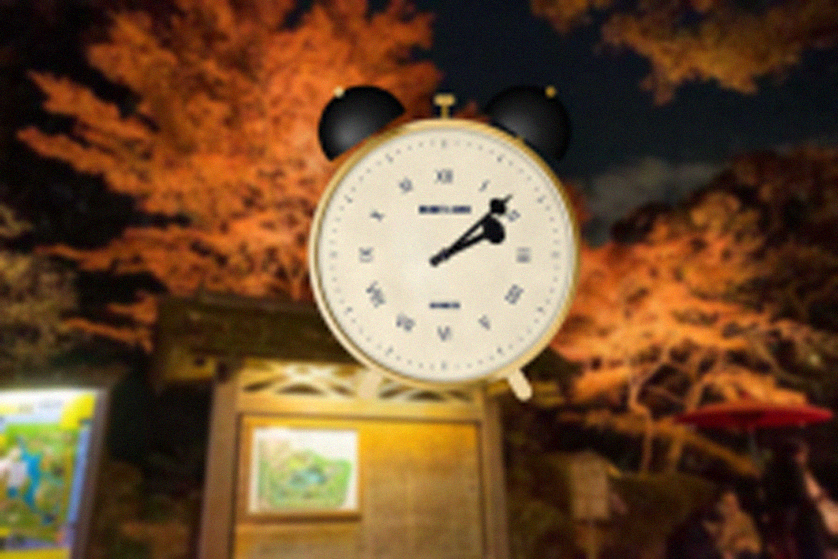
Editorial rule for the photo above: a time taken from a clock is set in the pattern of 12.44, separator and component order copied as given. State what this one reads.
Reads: 2.08
